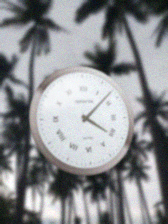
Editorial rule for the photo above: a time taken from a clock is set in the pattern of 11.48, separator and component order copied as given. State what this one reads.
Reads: 4.08
